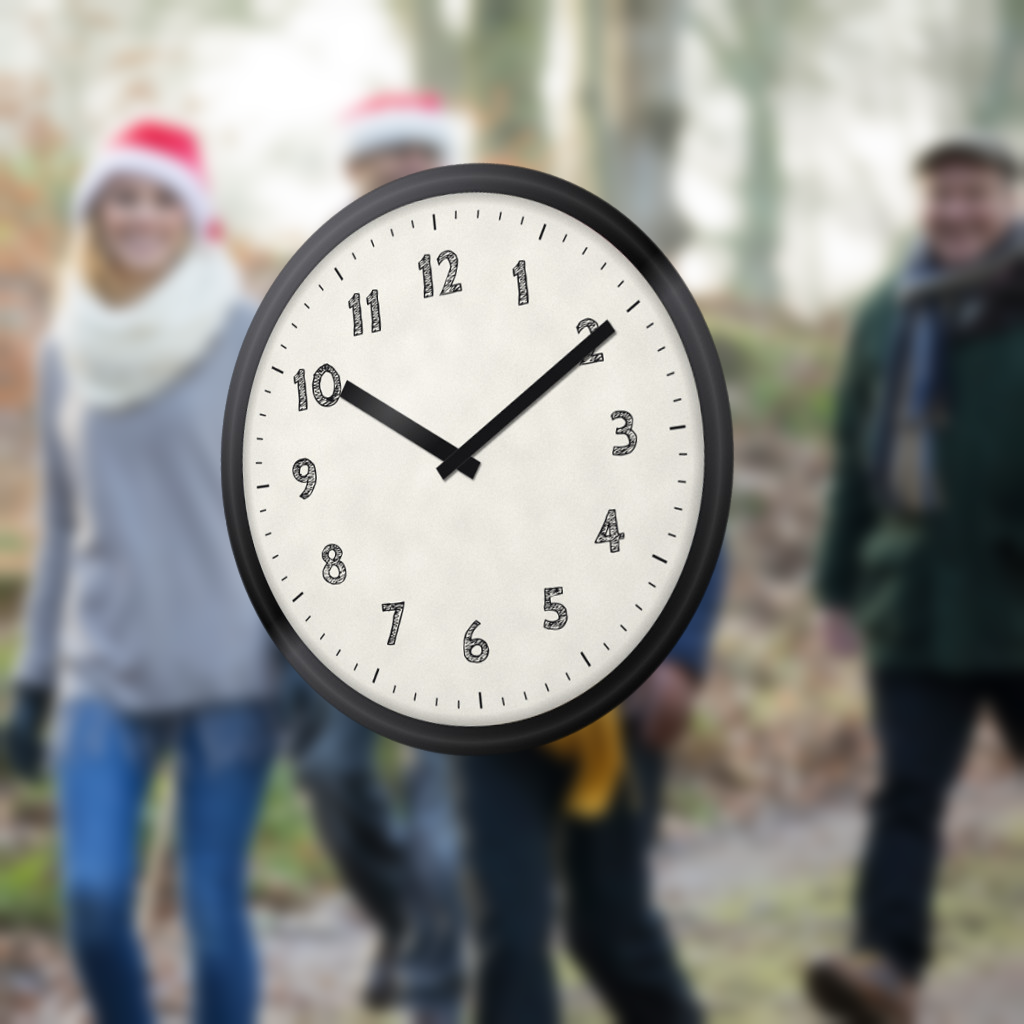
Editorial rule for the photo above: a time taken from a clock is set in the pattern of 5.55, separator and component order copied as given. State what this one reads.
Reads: 10.10
